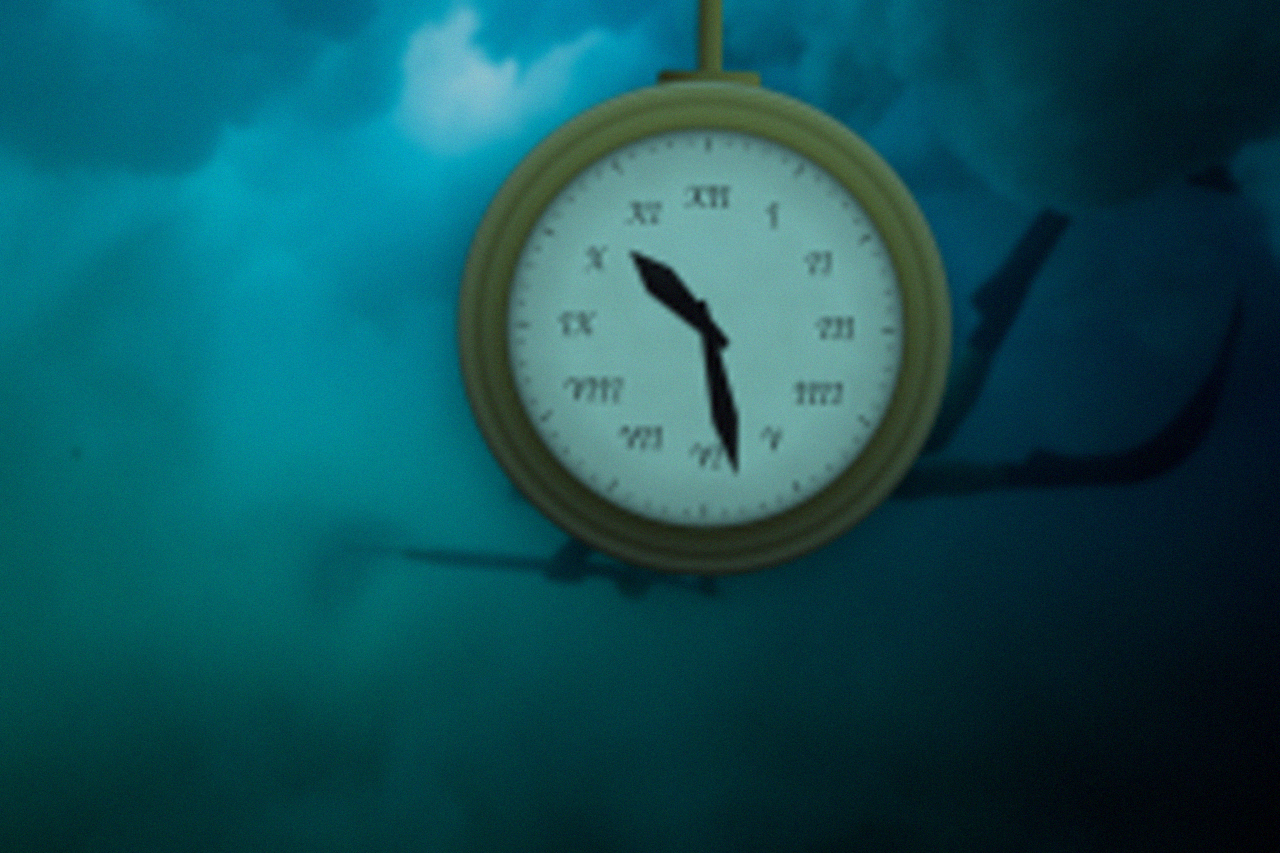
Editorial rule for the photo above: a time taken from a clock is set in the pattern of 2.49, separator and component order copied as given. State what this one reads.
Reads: 10.28
